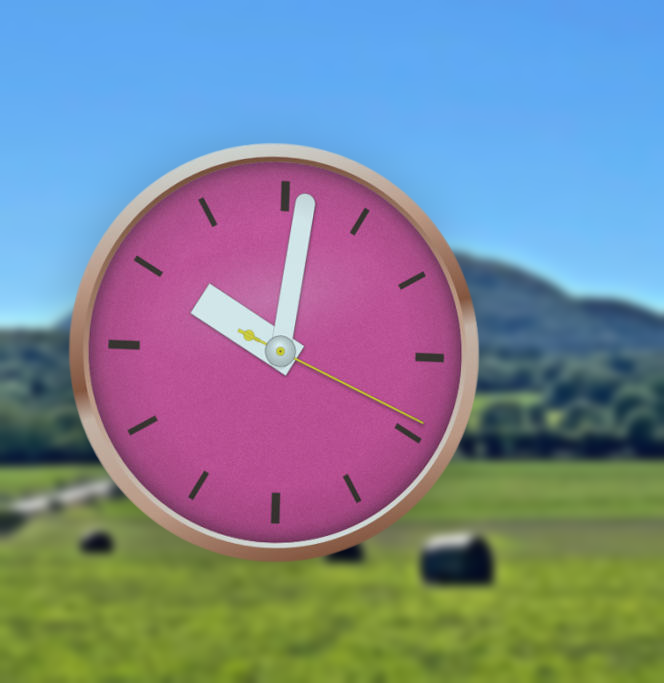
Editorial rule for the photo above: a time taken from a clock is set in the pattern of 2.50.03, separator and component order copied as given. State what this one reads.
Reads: 10.01.19
